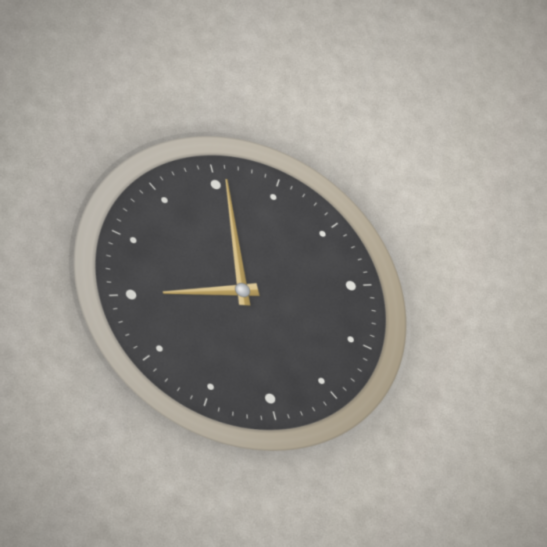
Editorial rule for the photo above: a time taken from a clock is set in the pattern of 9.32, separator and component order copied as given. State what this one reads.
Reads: 9.01
